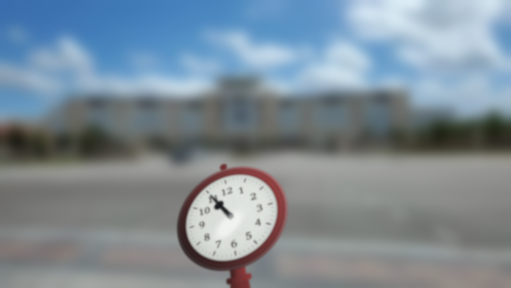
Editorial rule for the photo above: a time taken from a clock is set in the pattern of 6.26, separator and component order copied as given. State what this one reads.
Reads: 10.55
